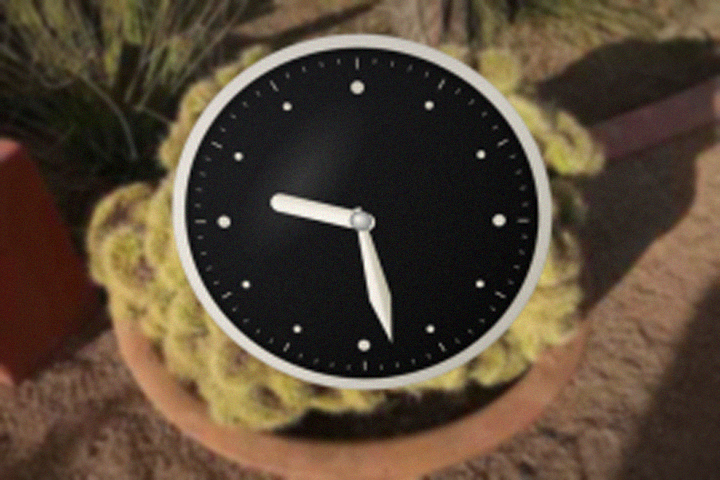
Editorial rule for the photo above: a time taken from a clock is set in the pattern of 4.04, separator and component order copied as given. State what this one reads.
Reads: 9.28
